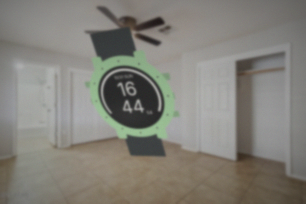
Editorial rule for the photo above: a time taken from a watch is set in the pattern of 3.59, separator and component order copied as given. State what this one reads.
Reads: 16.44
